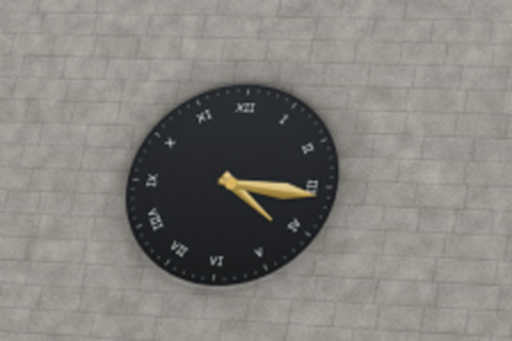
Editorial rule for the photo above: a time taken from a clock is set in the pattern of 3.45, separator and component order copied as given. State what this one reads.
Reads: 4.16
